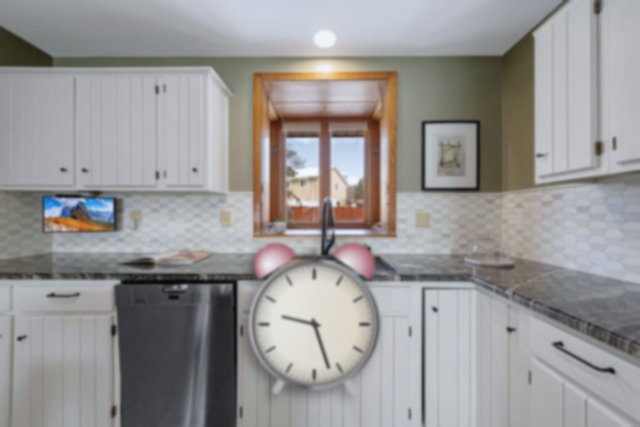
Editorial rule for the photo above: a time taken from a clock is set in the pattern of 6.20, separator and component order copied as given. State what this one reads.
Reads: 9.27
